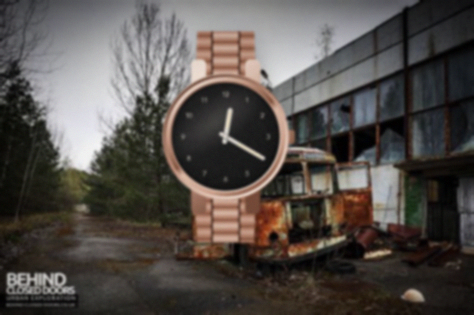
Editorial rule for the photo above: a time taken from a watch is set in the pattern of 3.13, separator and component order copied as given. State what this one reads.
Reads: 12.20
